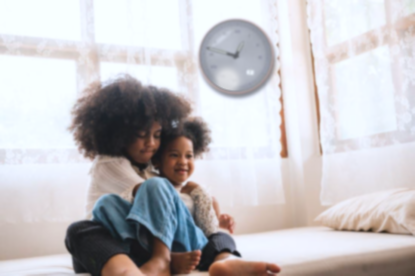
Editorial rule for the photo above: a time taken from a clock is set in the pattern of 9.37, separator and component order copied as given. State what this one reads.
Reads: 12.47
